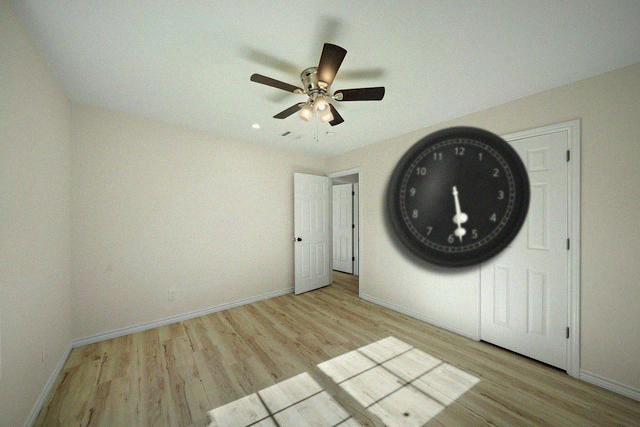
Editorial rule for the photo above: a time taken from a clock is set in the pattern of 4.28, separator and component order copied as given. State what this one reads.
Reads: 5.28
